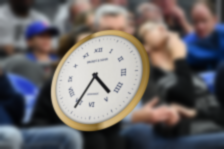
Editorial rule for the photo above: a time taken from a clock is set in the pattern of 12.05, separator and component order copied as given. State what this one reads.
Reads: 4.35
